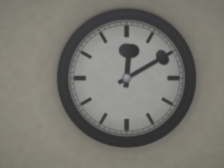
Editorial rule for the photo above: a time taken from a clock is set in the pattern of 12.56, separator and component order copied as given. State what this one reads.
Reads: 12.10
